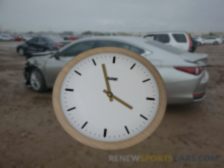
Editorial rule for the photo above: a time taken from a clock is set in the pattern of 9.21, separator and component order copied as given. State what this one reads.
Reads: 3.57
